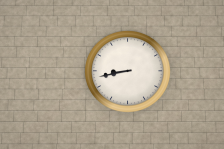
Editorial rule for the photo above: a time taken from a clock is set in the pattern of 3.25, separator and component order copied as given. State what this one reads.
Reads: 8.43
